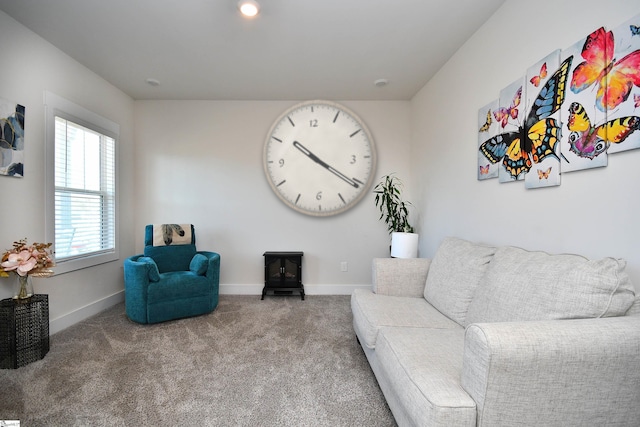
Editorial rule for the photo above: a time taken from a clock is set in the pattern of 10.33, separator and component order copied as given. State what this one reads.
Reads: 10.21
